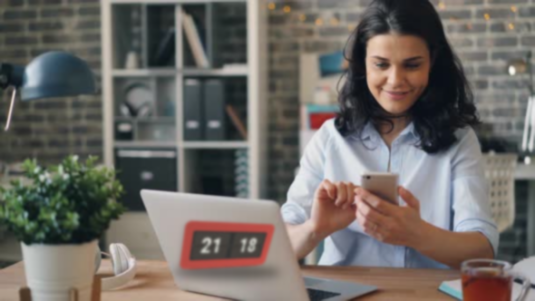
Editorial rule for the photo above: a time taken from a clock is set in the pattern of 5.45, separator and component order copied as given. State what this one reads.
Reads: 21.18
